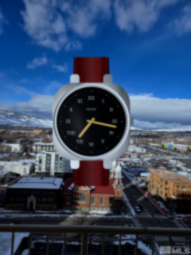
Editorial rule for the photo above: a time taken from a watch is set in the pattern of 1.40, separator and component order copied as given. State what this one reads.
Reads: 7.17
